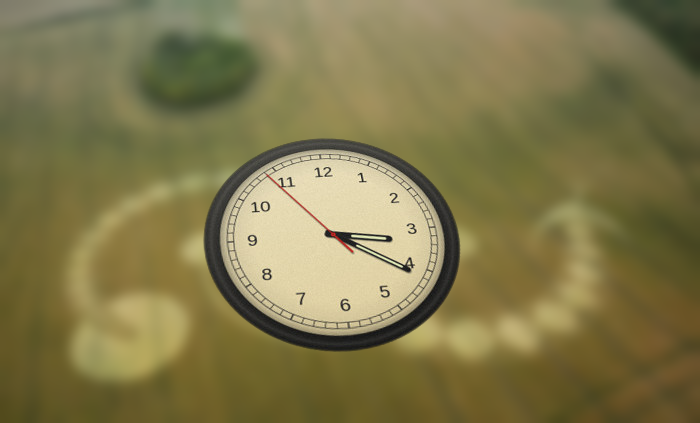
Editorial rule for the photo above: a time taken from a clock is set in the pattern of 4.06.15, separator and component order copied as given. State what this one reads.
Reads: 3.20.54
